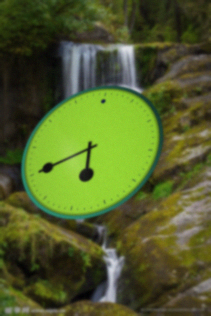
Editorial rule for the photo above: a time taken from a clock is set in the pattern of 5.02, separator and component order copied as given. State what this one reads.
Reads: 5.40
